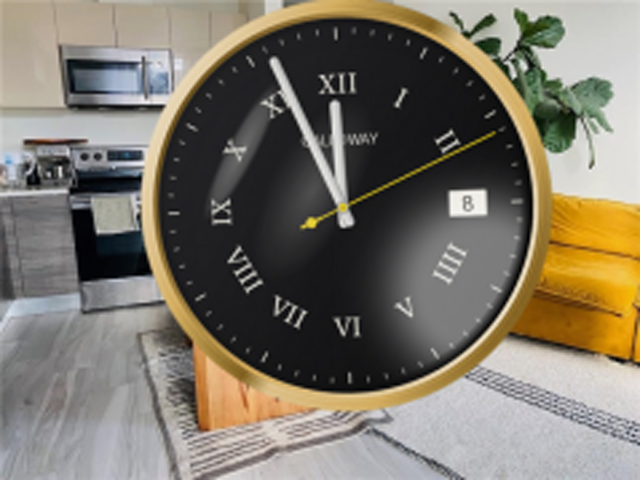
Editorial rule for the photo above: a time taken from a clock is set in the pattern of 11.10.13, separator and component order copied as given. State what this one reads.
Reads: 11.56.11
